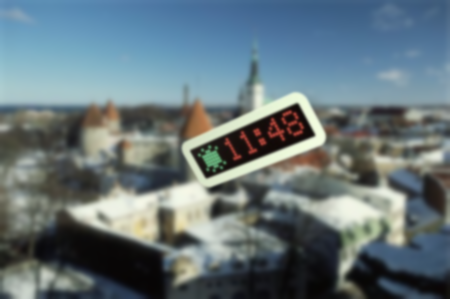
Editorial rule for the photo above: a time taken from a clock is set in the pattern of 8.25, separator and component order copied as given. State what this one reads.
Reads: 11.48
